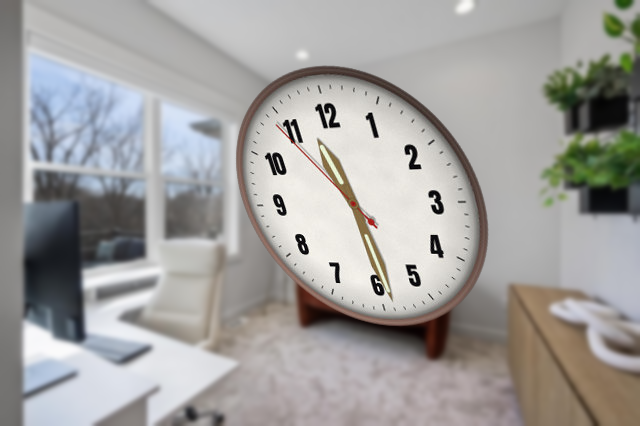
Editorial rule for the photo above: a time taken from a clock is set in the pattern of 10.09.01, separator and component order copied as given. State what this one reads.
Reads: 11.28.54
